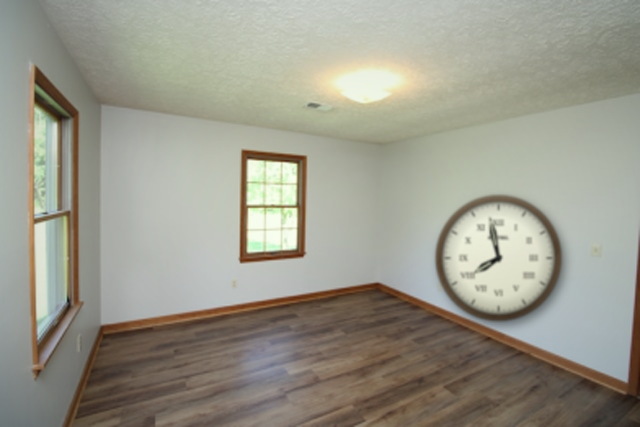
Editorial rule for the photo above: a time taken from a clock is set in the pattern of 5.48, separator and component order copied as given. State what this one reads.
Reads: 7.58
